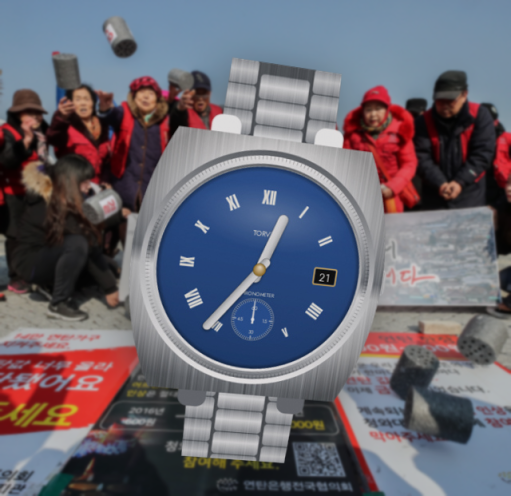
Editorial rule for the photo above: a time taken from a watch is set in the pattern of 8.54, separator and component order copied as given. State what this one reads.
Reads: 12.36
